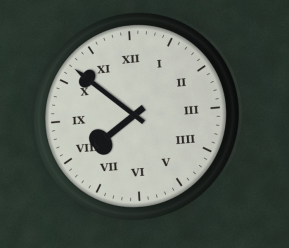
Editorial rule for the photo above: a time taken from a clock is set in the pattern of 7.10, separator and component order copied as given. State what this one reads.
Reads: 7.52
